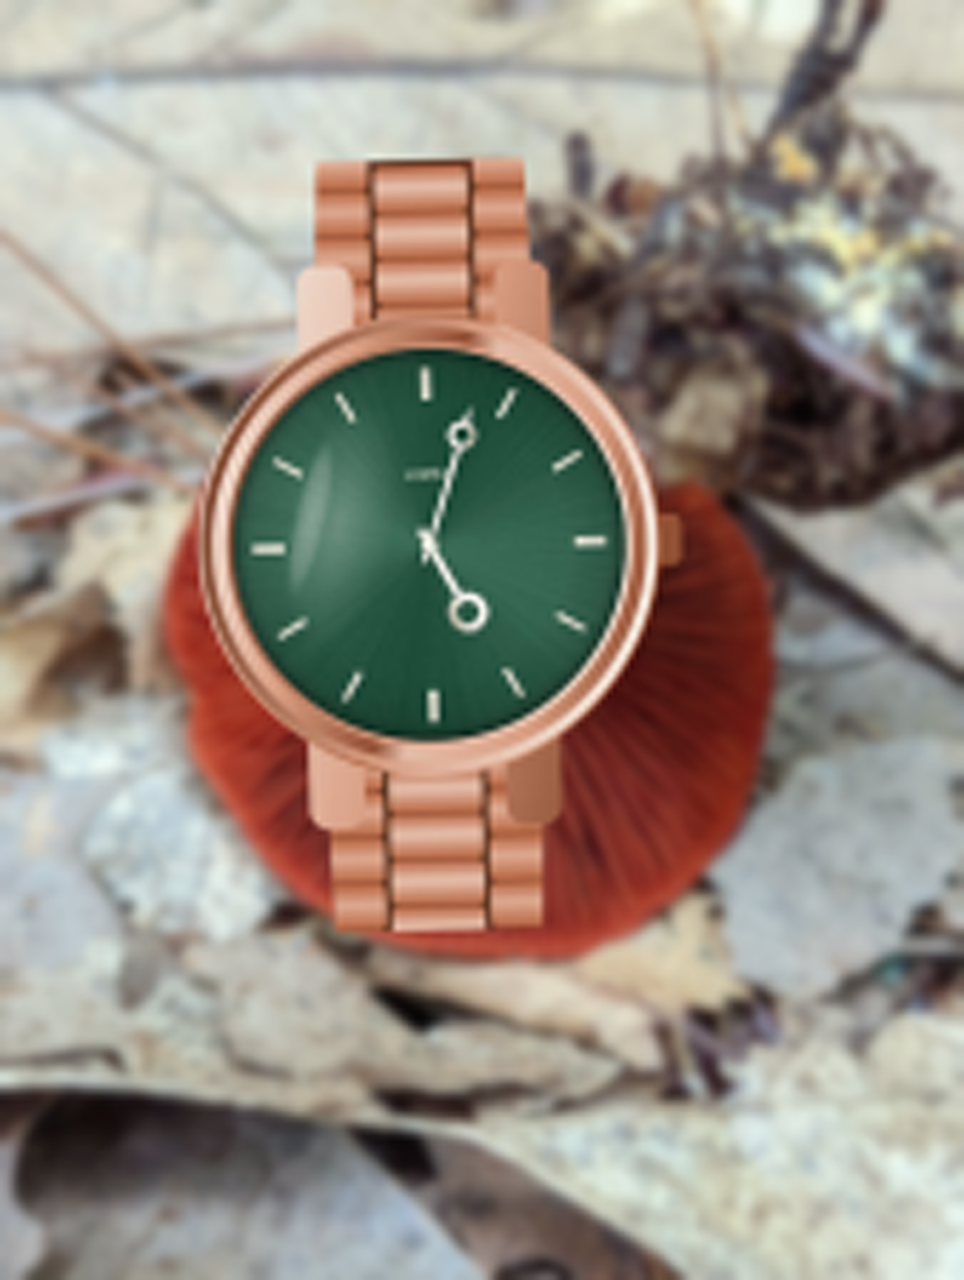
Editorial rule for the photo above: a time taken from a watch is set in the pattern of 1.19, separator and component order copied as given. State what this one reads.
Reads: 5.03
